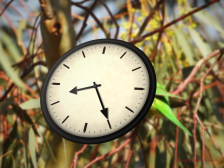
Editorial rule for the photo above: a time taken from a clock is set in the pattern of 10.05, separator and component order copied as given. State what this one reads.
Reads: 8.25
